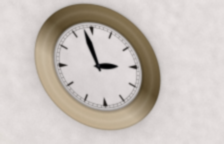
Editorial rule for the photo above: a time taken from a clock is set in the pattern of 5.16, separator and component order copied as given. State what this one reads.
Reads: 2.58
